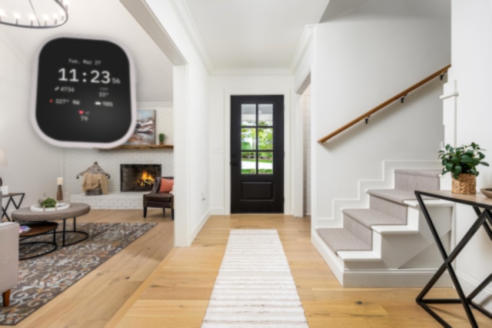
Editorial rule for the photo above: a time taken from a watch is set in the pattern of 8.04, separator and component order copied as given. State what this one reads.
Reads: 11.23
